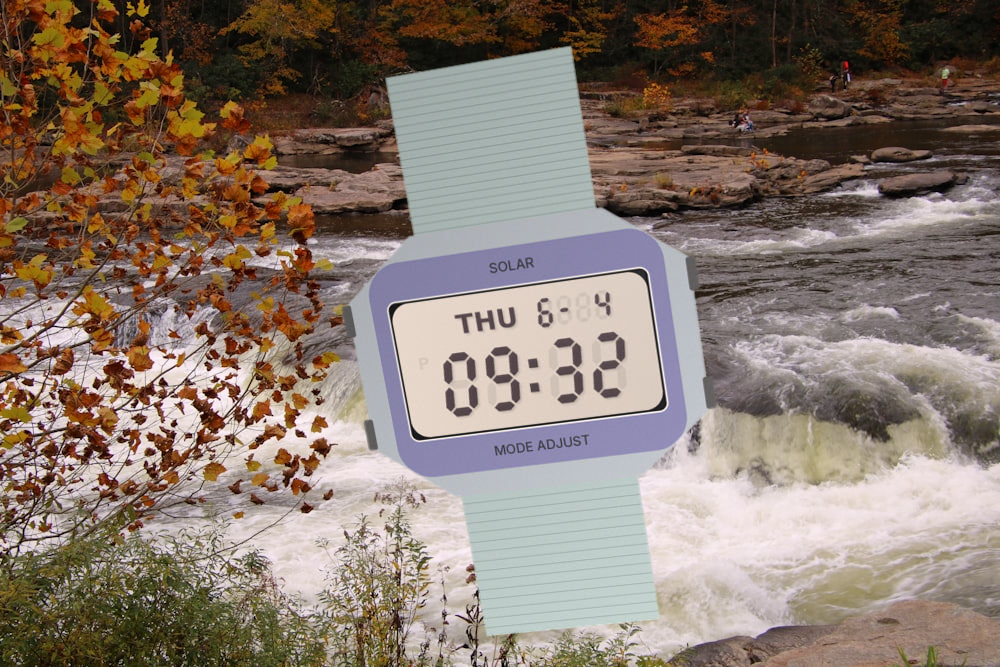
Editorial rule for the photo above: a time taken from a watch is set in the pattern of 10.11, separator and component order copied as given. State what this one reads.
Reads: 9.32
